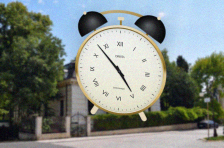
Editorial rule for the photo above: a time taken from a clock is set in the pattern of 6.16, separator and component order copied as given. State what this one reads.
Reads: 4.53
